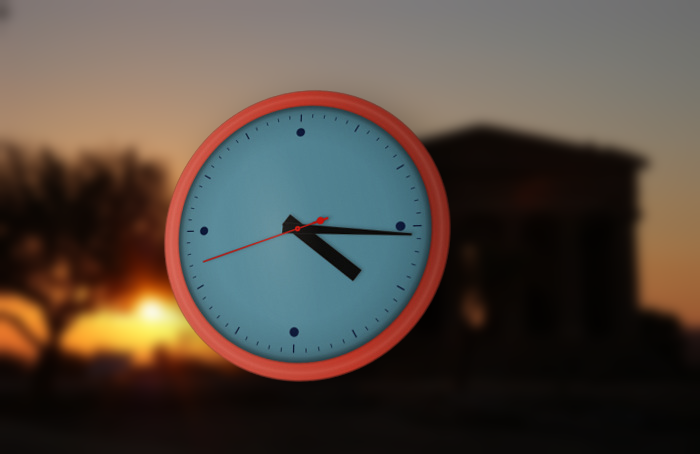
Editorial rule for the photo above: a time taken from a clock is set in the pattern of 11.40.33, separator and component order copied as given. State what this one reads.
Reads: 4.15.42
